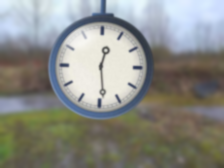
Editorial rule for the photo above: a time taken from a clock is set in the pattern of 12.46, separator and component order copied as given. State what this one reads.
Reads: 12.29
